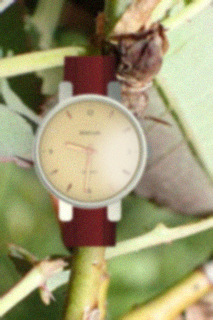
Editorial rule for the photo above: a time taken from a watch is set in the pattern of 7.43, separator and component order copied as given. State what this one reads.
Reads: 9.31
